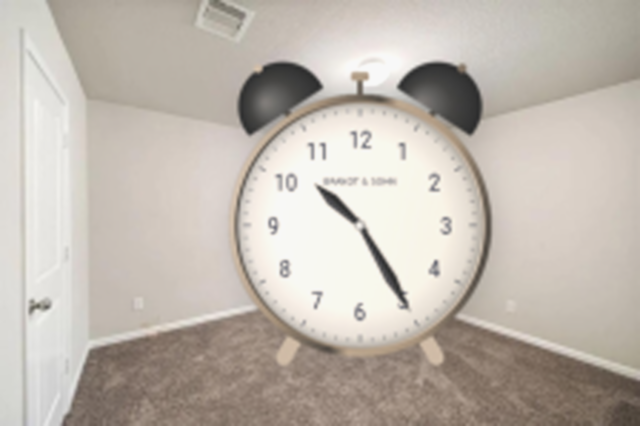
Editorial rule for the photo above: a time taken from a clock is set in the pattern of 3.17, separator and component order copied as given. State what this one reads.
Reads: 10.25
